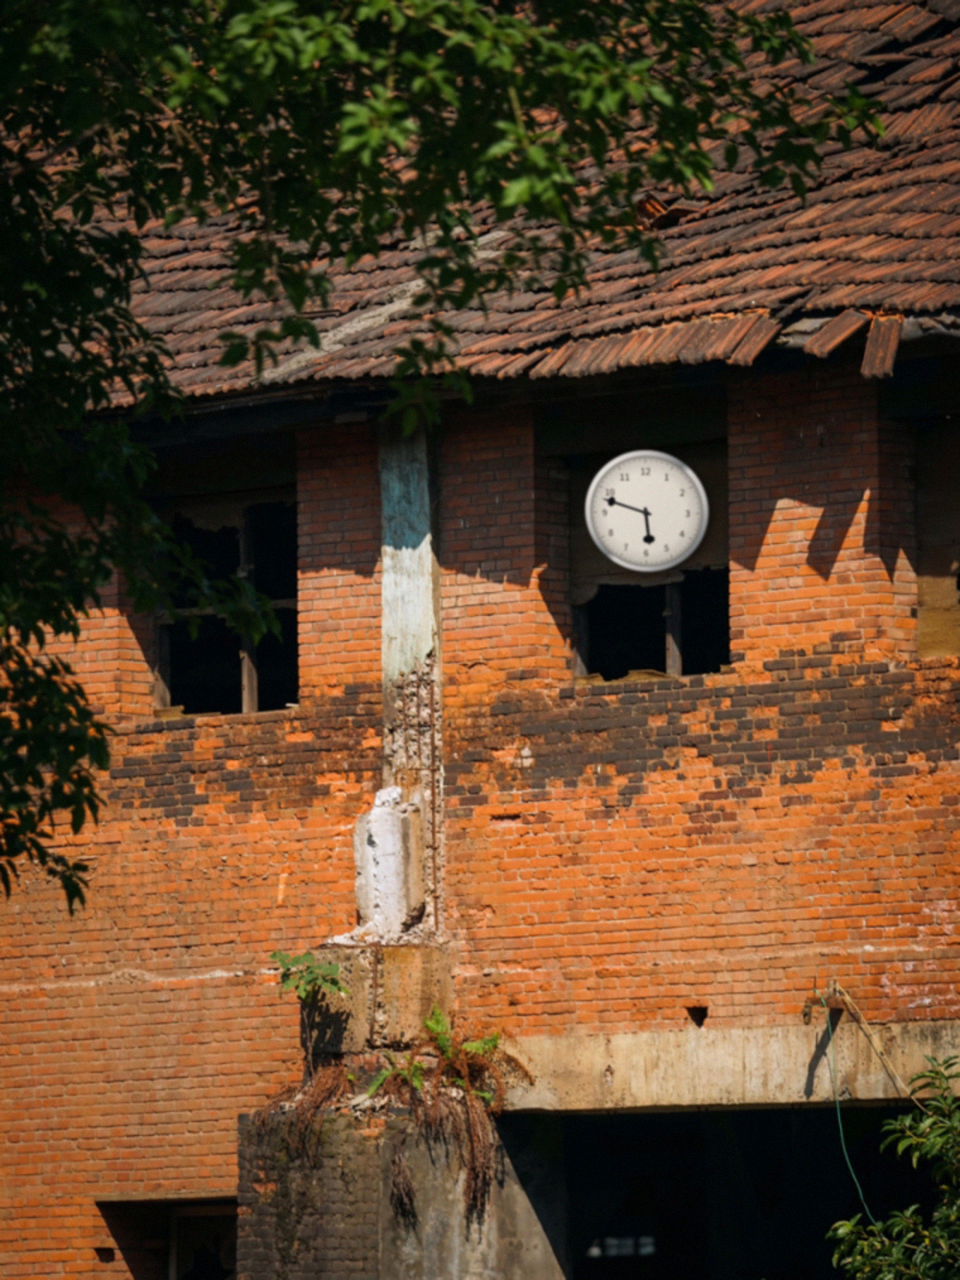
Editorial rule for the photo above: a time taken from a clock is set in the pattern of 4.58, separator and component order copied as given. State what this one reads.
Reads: 5.48
